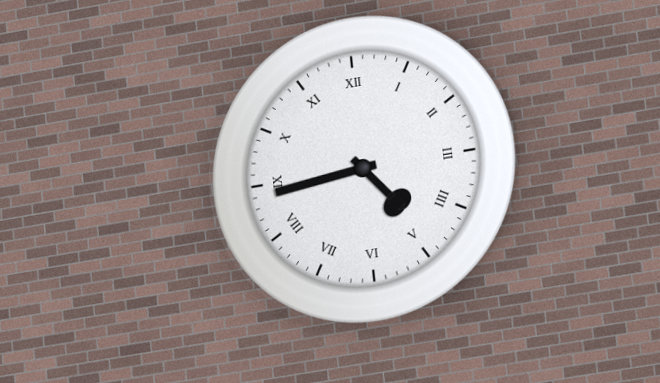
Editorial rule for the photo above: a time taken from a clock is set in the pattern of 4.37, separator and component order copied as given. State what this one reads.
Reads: 4.44
